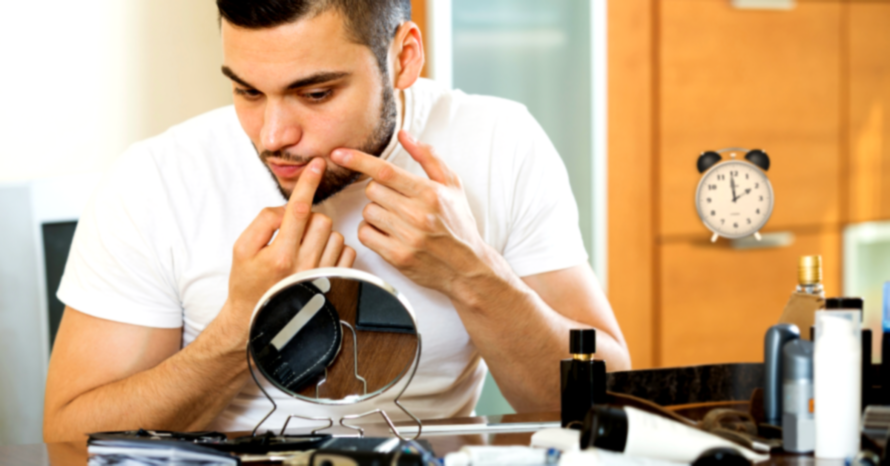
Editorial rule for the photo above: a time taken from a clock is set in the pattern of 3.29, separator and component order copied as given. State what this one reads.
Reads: 1.59
